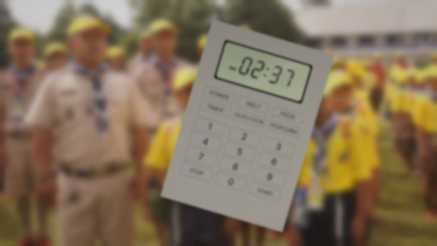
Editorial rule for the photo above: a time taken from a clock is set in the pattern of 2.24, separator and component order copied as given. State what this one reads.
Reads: 2.37
